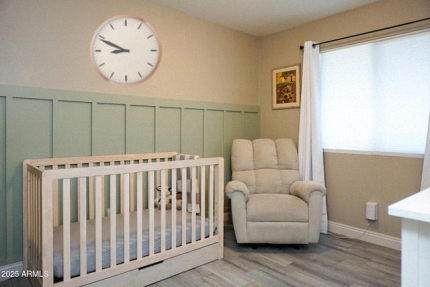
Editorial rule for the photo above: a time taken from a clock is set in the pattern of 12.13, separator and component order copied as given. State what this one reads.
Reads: 8.49
